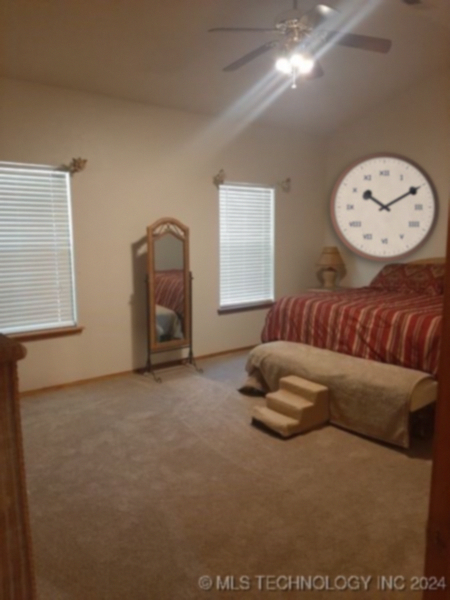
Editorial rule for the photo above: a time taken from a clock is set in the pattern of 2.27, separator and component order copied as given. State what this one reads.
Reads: 10.10
